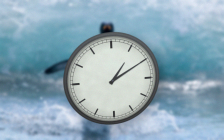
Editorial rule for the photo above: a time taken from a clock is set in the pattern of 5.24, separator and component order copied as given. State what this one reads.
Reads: 1.10
